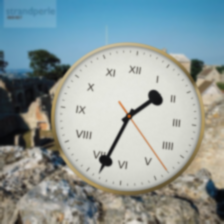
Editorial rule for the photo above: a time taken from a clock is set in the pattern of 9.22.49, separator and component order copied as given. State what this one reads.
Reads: 1.33.23
